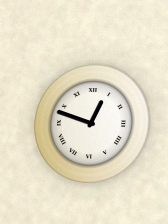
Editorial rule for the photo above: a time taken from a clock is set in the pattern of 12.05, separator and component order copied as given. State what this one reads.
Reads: 12.48
